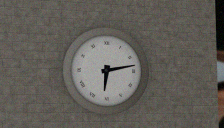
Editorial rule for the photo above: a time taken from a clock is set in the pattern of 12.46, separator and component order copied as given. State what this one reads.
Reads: 6.13
